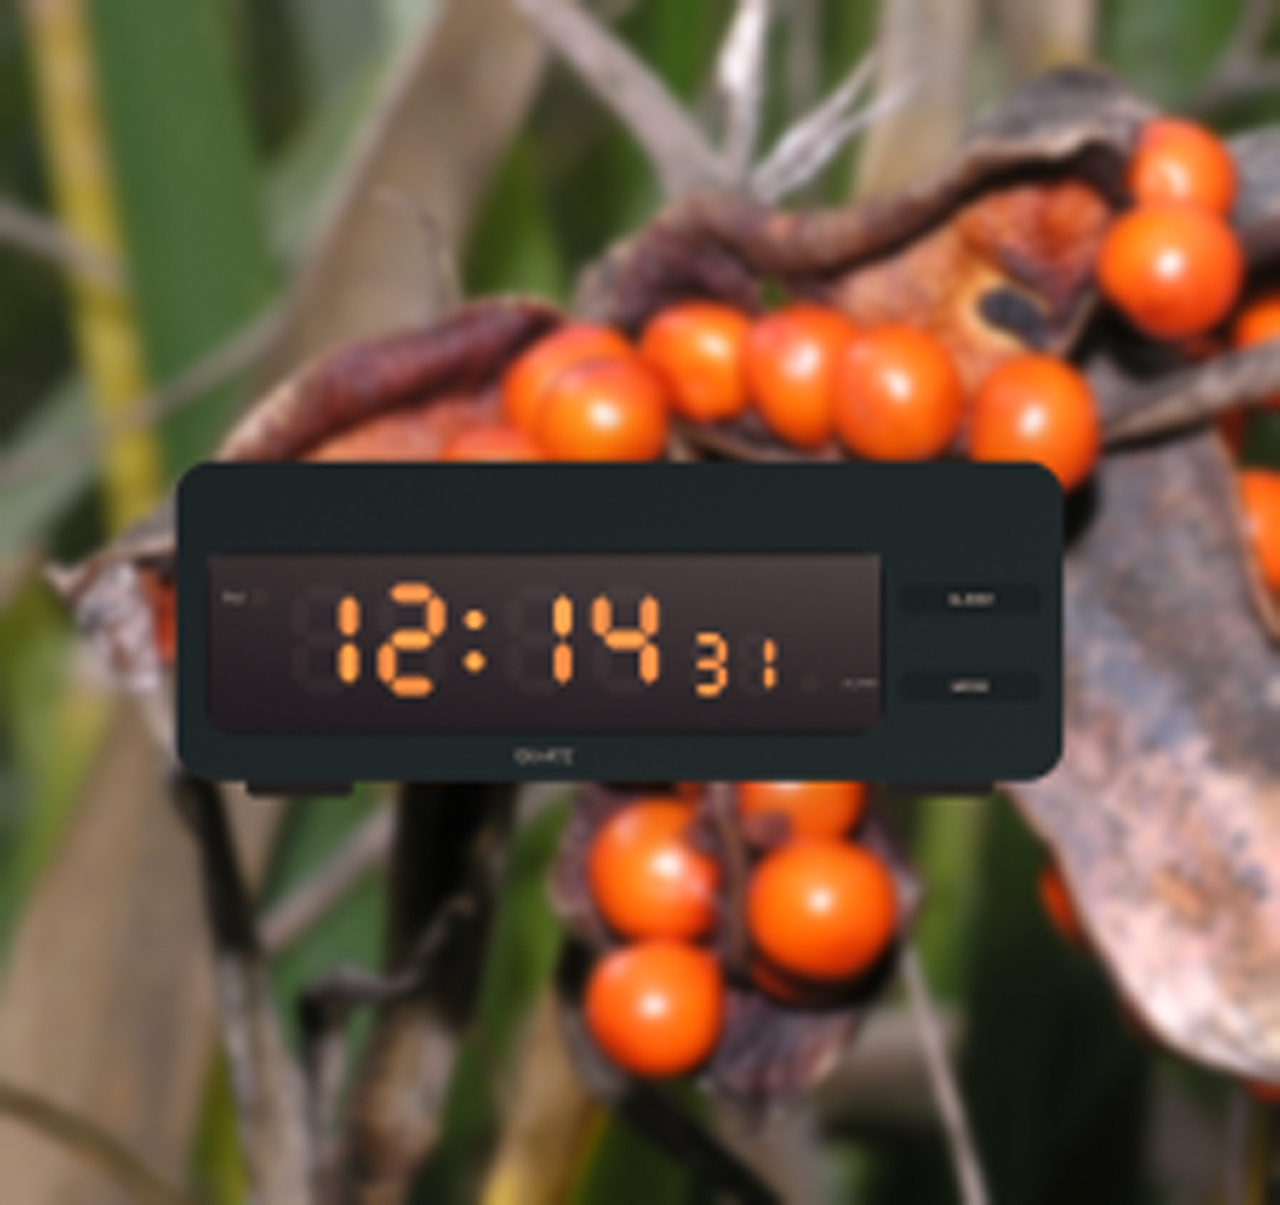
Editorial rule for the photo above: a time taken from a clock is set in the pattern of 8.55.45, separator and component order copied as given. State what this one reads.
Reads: 12.14.31
